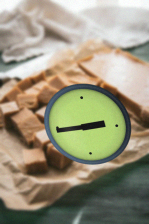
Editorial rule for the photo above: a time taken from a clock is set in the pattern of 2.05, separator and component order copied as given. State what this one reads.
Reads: 2.44
